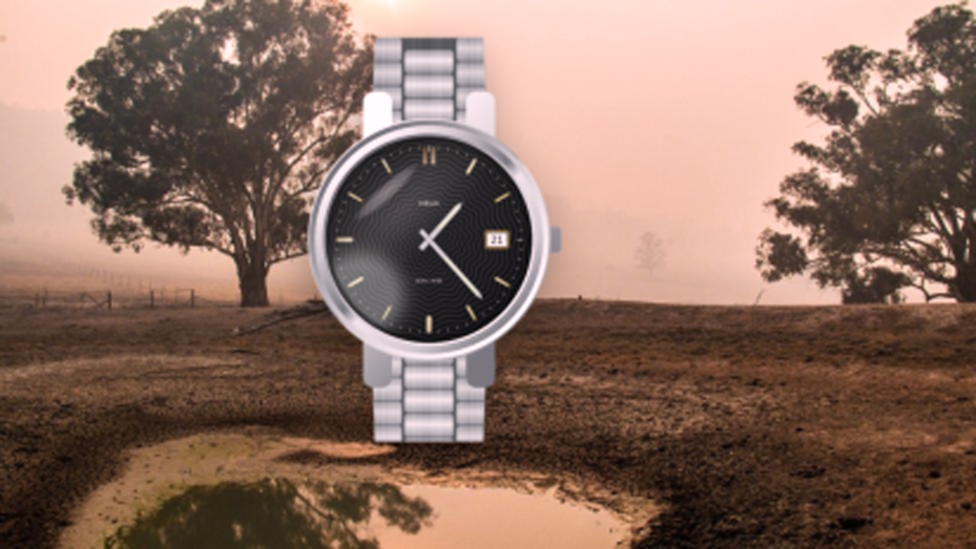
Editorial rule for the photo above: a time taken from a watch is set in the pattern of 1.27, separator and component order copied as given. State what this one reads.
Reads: 1.23
